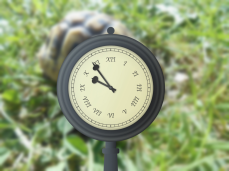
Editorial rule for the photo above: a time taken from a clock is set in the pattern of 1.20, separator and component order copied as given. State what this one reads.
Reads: 9.54
